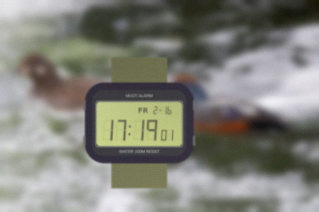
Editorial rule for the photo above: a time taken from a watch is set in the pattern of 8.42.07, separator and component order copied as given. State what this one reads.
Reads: 17.19.01
